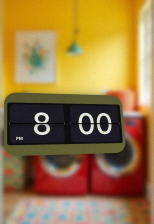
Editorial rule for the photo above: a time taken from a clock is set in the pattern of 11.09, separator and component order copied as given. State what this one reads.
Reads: 8.00
